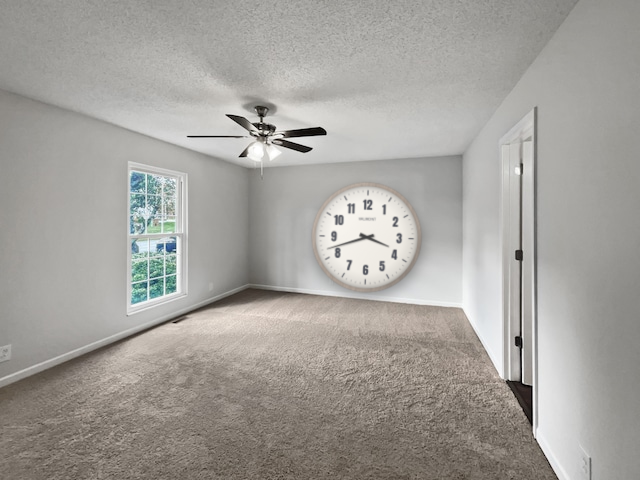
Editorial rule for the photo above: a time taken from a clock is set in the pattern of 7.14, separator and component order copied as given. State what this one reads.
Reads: 3.42
